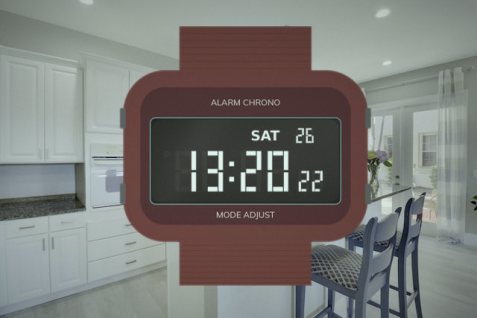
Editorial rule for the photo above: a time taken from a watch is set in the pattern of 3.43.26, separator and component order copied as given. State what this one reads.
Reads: 13.20.22
